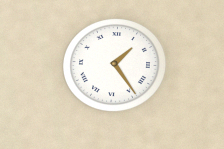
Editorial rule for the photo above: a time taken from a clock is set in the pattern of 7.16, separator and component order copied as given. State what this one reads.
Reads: 1.24
